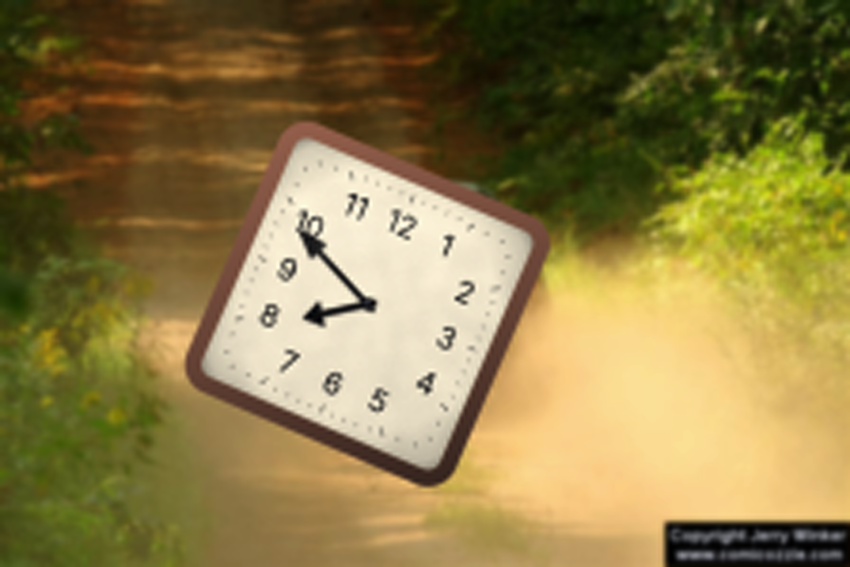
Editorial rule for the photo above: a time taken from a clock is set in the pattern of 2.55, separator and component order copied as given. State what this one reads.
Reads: 7.49
